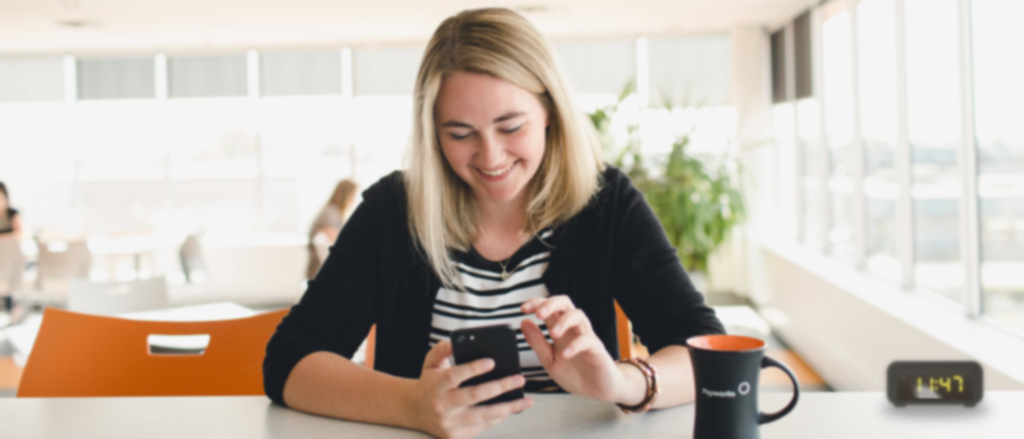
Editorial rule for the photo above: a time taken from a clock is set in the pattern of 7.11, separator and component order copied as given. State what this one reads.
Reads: 11.47
